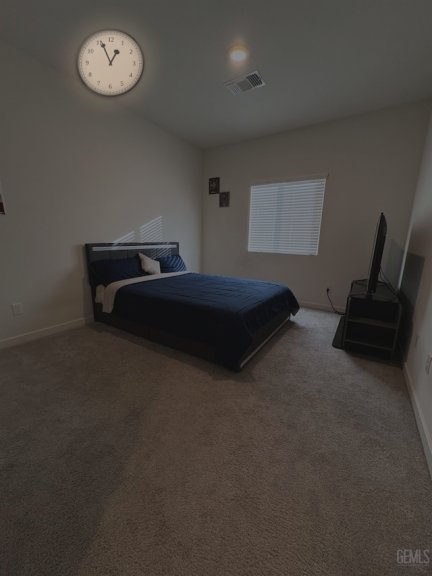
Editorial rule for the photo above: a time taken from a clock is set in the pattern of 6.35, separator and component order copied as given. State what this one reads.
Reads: 12.56
